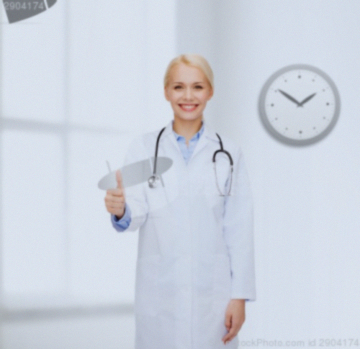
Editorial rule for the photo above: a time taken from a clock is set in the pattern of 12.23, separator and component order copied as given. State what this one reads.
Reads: 1.51
